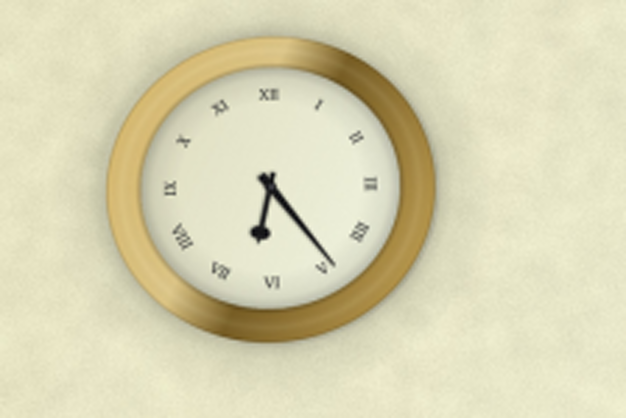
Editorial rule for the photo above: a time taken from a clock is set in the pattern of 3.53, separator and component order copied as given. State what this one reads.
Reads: 6.24
